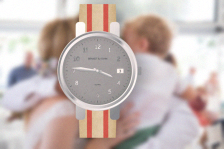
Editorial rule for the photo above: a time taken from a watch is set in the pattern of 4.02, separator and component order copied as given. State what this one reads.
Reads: 3.46
